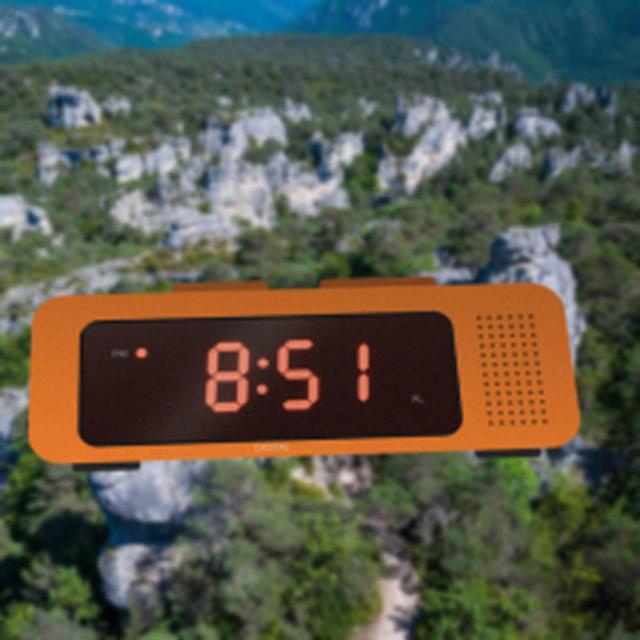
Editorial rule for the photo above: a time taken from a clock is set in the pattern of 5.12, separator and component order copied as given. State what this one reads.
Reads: 8.51
